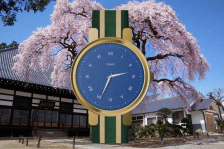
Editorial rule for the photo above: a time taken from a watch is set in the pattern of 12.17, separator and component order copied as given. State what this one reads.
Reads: 2.34
